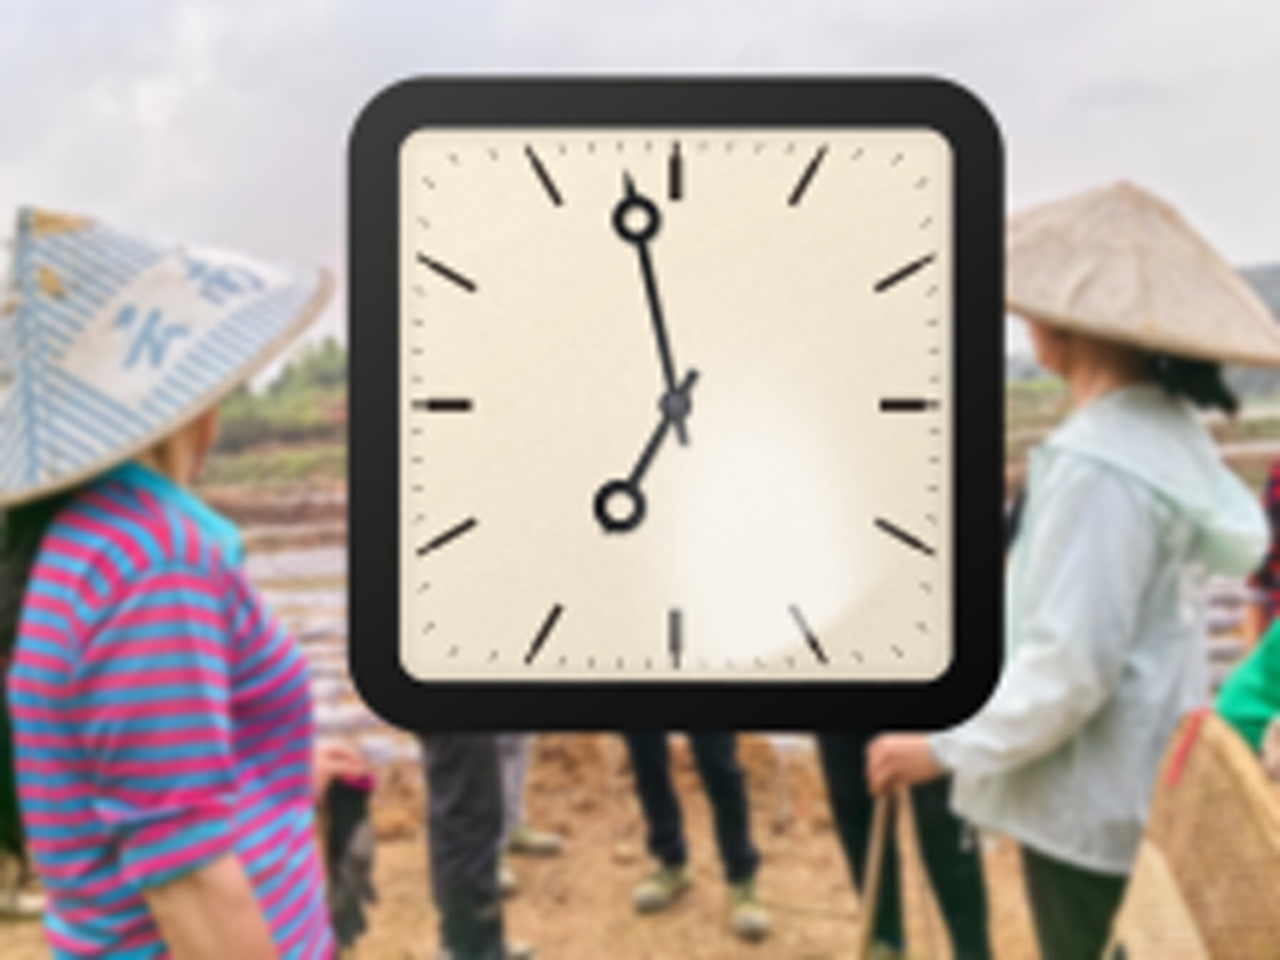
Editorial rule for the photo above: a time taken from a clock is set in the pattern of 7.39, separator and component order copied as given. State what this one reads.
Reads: 6.58
